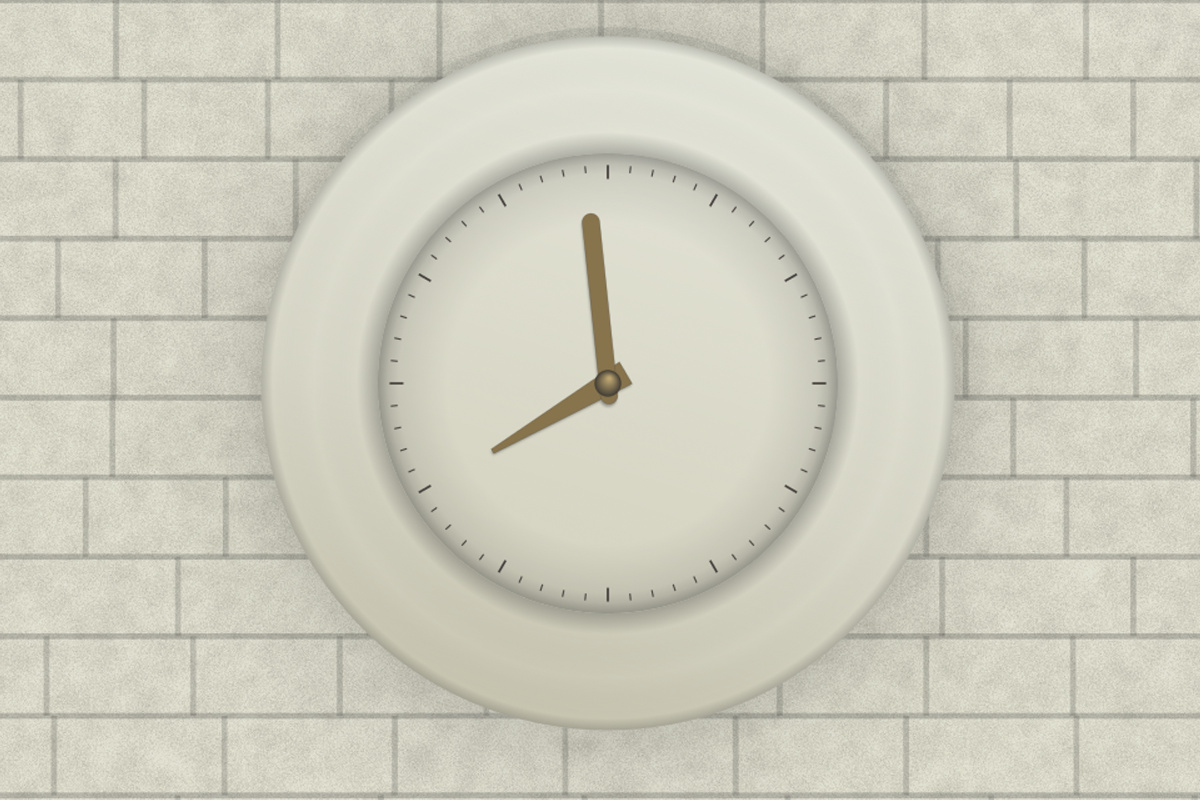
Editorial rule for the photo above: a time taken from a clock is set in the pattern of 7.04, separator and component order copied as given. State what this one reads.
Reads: 7.59
